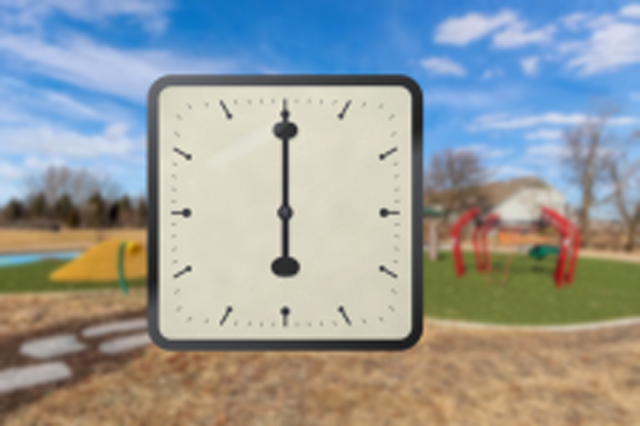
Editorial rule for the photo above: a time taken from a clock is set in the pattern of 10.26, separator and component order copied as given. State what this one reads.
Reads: 6.00
